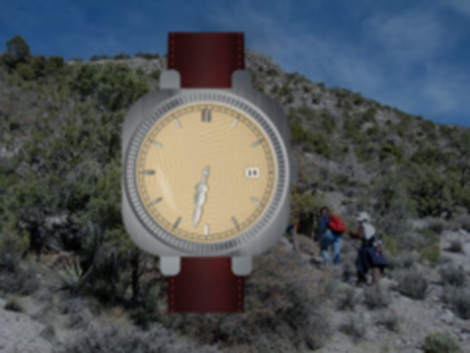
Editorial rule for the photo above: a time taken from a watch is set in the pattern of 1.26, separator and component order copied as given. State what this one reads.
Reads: 6.32
